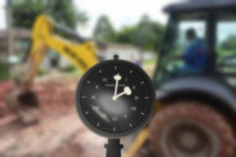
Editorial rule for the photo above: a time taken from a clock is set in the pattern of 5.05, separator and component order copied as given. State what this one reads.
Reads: 2.01
